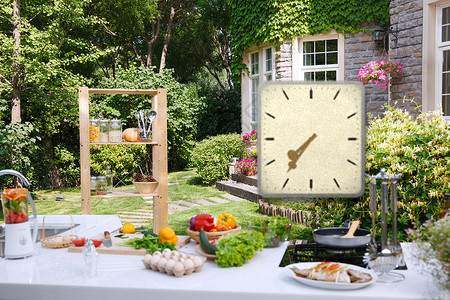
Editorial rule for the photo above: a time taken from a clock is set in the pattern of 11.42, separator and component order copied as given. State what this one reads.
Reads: 7.36
